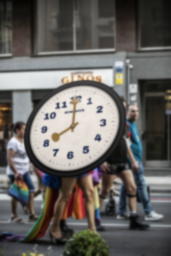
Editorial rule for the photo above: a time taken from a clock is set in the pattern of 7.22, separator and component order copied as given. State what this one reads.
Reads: 8.00
